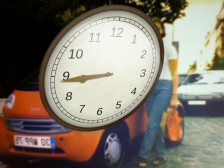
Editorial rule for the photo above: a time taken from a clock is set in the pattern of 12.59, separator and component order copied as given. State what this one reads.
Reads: 8.44
